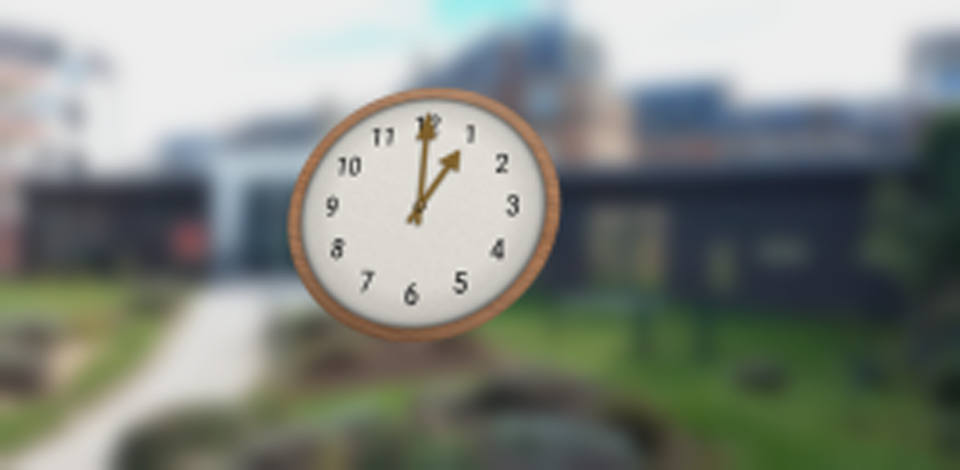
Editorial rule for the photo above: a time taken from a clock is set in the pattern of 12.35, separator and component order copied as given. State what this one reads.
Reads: 1.00
